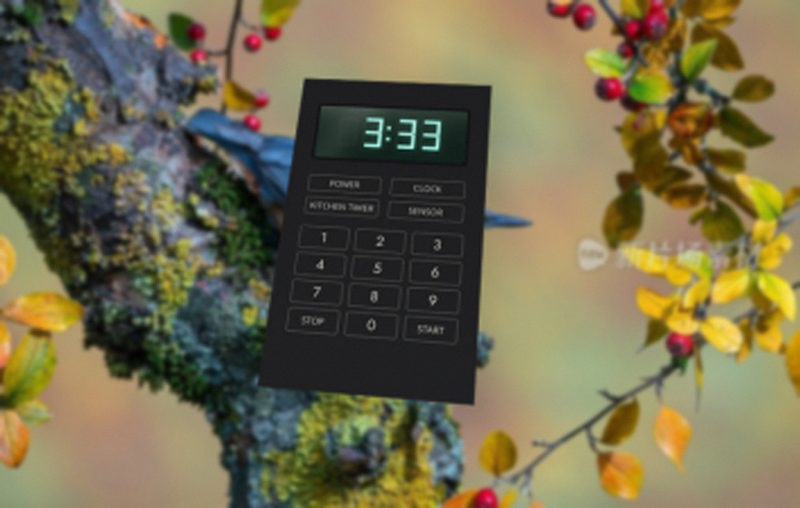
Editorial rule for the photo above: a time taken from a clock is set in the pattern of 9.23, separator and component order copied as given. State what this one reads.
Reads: 3.33
